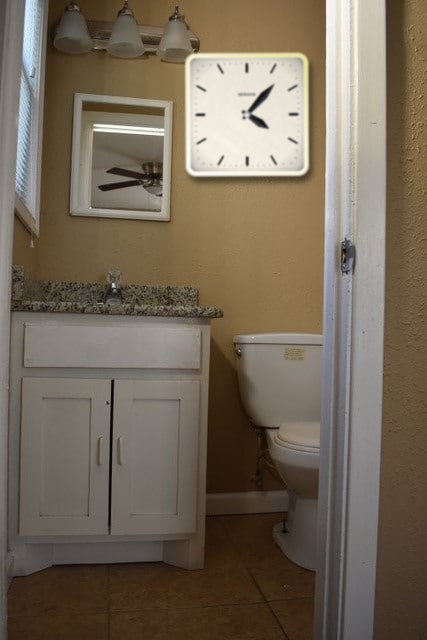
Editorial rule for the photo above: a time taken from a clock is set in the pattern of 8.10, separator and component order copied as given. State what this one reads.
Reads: 4.07
